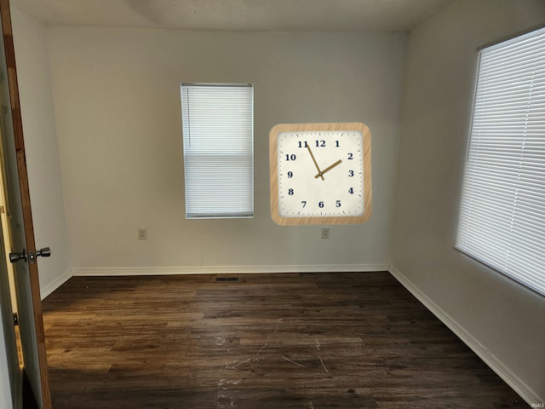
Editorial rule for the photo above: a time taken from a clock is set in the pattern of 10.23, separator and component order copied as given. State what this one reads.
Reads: 1.56
